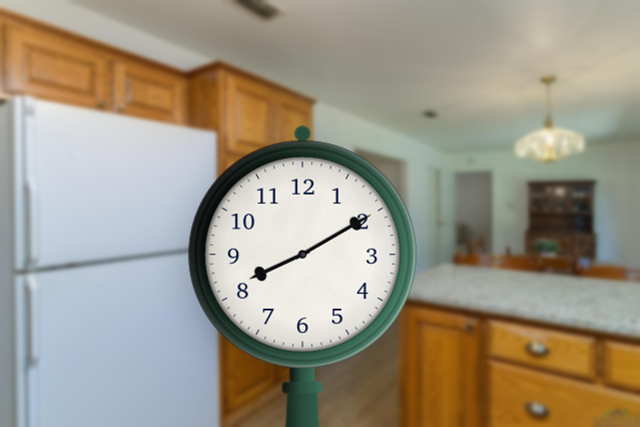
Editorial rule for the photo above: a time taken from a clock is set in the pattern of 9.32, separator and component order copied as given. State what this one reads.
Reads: 8.10
